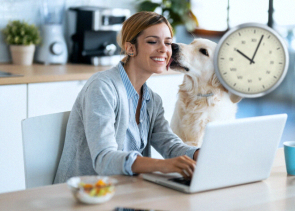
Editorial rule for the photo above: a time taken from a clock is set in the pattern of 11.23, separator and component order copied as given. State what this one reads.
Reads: 10.03
